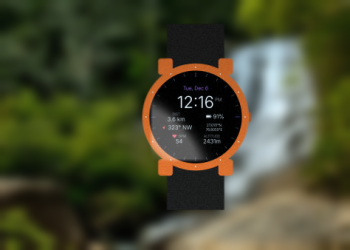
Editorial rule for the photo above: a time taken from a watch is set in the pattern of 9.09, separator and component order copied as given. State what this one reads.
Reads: 12.16
